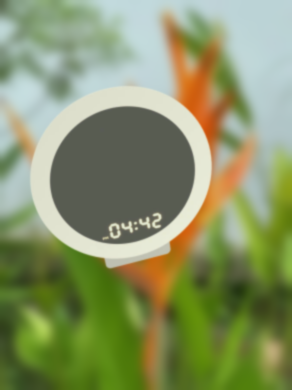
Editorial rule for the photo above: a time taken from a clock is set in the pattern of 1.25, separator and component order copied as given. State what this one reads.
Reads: 4.42
